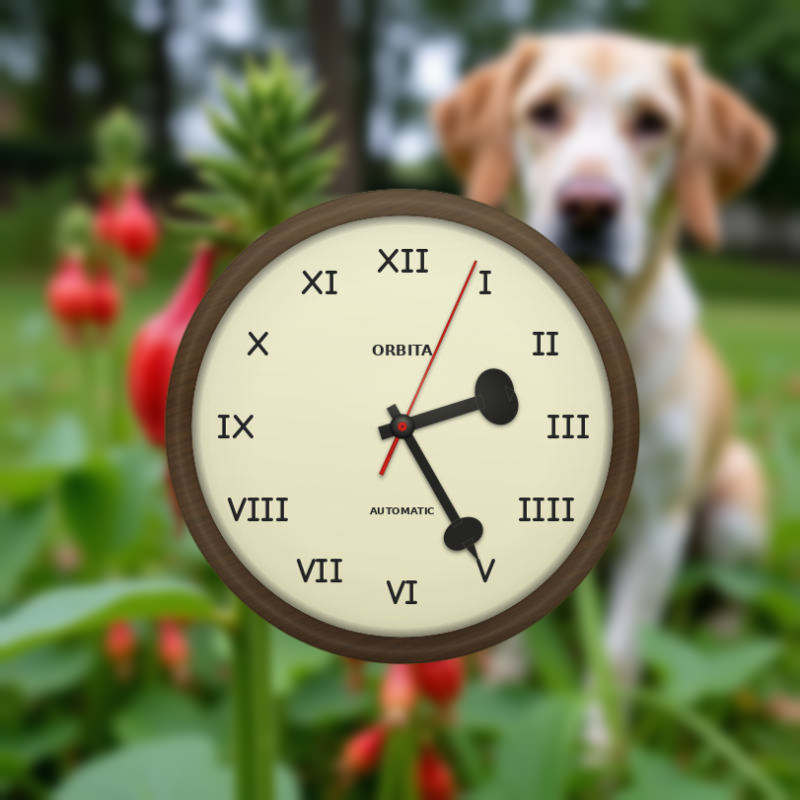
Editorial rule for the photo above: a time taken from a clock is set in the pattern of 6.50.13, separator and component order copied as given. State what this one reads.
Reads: 2.25.04
